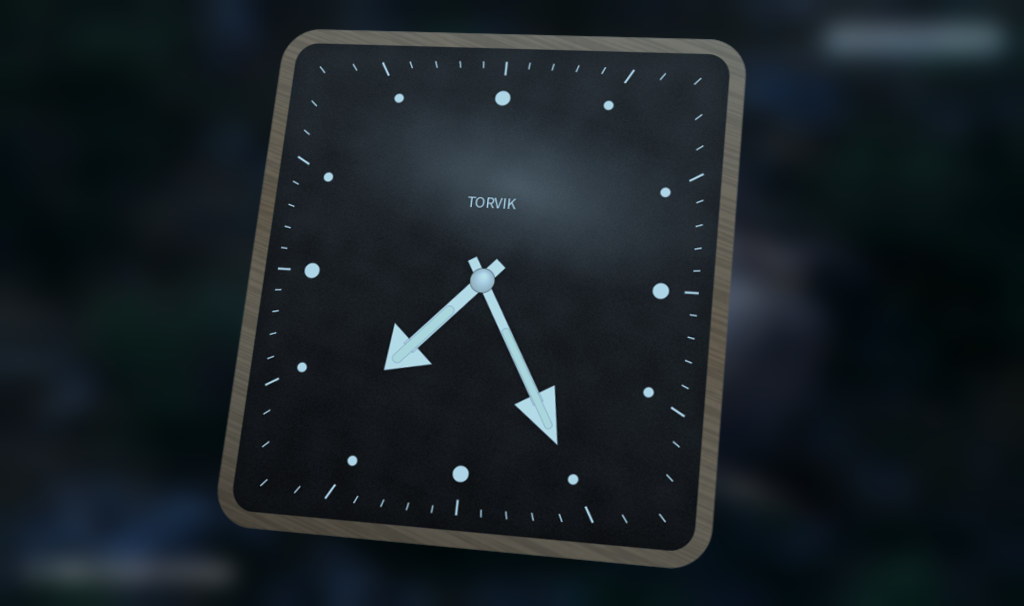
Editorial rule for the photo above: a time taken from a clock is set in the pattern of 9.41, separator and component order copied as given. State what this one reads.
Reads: 7.25
